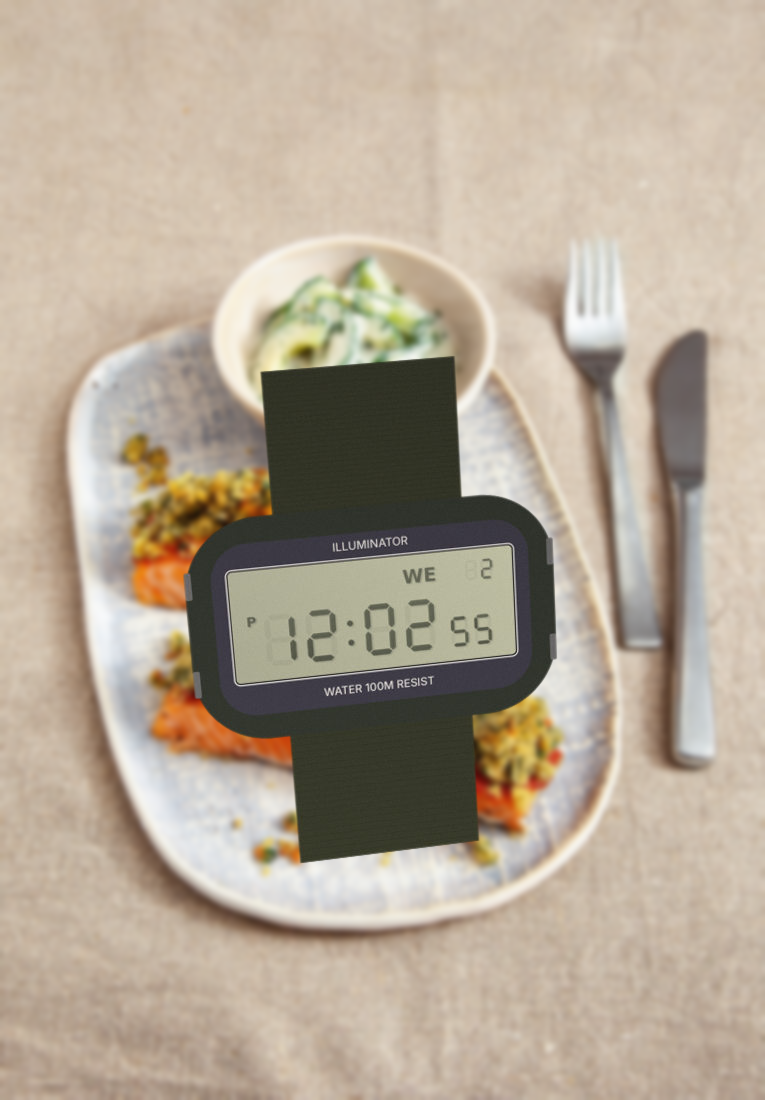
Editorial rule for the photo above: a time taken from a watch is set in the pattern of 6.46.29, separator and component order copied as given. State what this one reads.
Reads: 12.02.55
